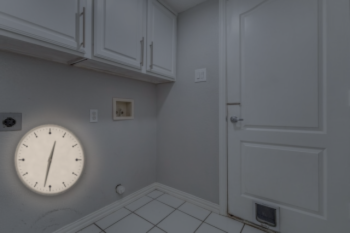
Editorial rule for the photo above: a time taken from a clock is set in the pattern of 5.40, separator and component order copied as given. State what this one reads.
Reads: 12.32
